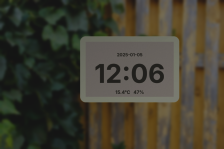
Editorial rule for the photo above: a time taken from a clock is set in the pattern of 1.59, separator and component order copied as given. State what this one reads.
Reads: 12.06
